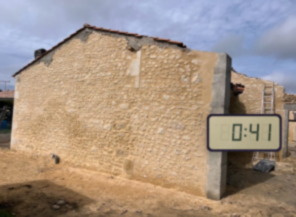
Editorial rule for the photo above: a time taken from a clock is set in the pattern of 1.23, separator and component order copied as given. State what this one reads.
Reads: 0.41
